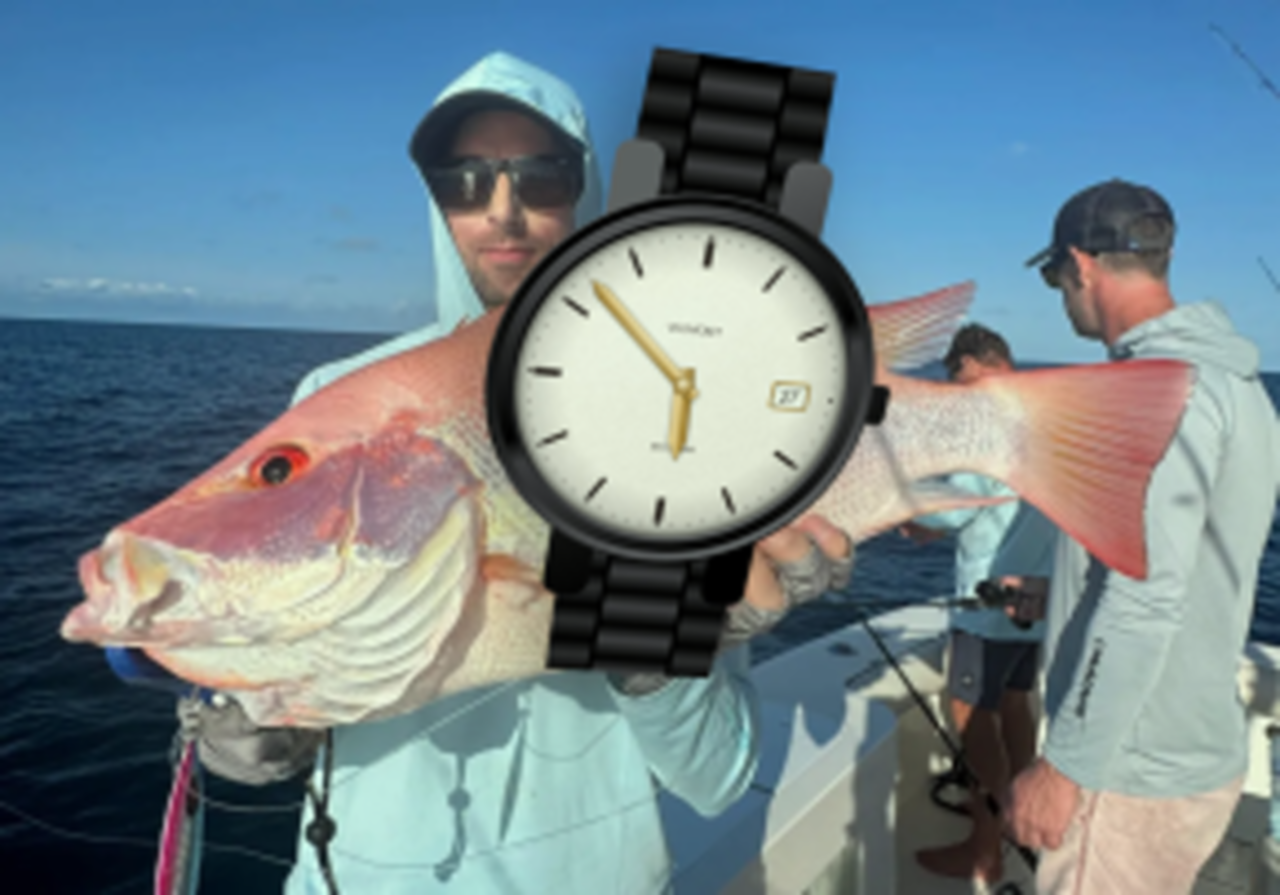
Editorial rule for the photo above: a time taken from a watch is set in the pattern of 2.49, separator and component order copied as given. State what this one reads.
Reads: 5.52
